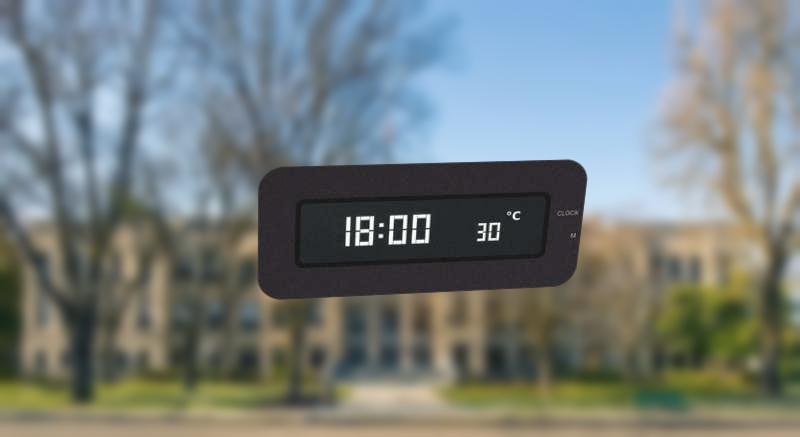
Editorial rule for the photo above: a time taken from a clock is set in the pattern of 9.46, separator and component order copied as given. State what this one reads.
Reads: 18.00
